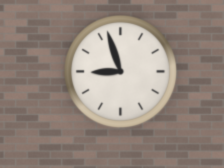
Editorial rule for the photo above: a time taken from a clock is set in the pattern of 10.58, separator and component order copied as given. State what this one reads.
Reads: 8.57
